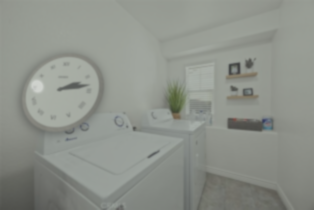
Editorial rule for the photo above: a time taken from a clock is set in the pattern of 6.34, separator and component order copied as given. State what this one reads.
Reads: 2.13
